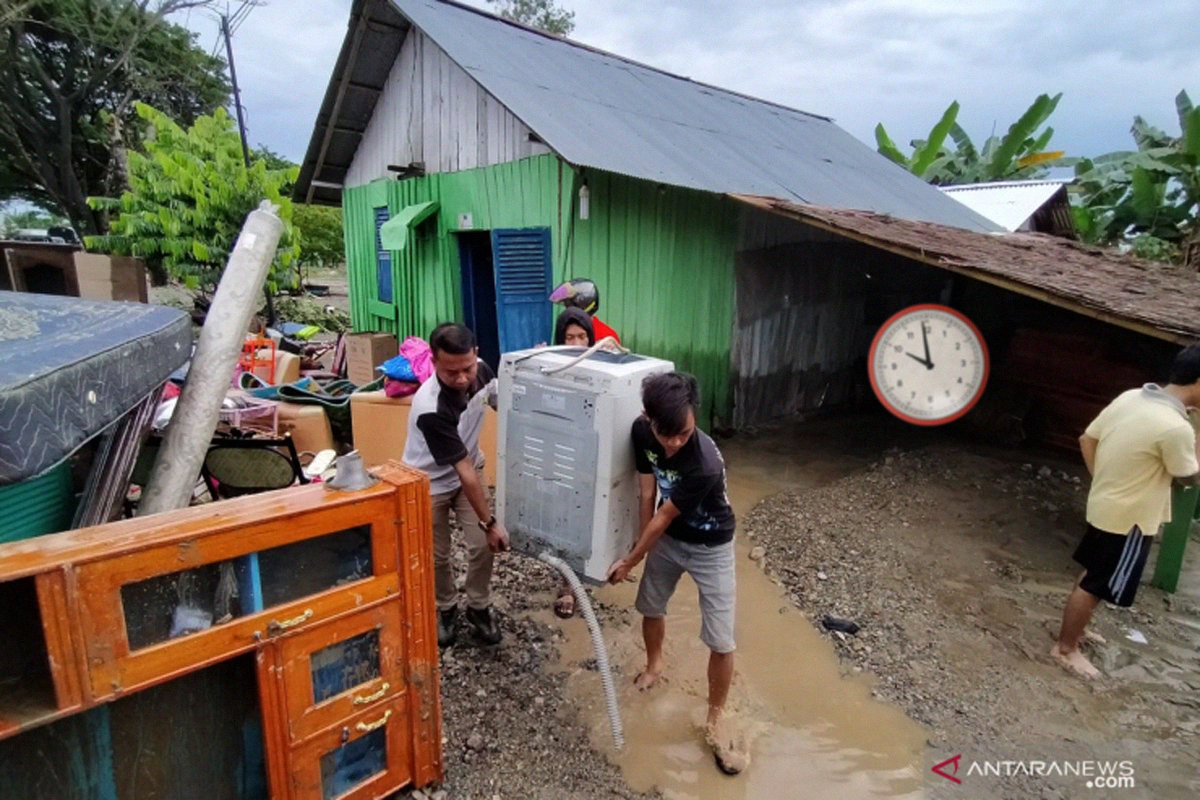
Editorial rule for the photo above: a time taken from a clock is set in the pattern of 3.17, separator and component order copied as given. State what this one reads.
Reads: 9.59
